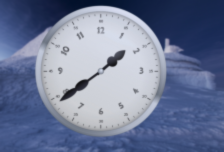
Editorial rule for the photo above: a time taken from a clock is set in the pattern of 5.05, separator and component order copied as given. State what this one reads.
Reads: 1.39
